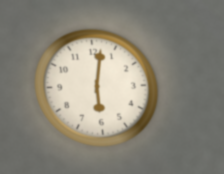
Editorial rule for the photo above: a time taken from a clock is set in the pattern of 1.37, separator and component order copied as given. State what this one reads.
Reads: 6.02
